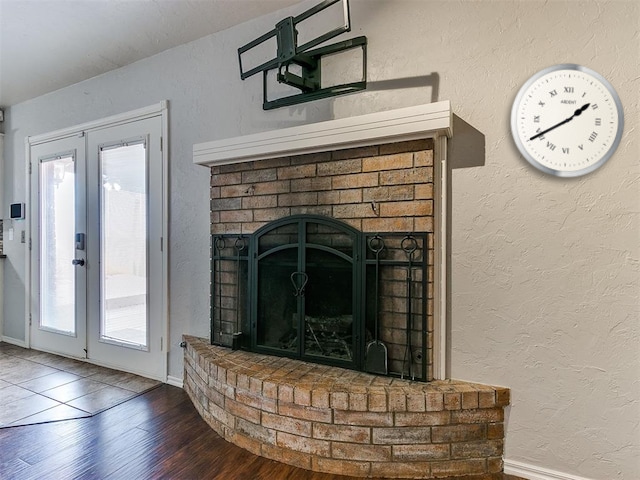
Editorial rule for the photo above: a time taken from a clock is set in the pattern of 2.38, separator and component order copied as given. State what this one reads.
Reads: 1.40
